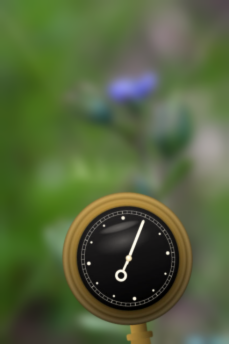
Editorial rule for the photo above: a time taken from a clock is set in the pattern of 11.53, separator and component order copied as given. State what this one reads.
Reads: 7.05
